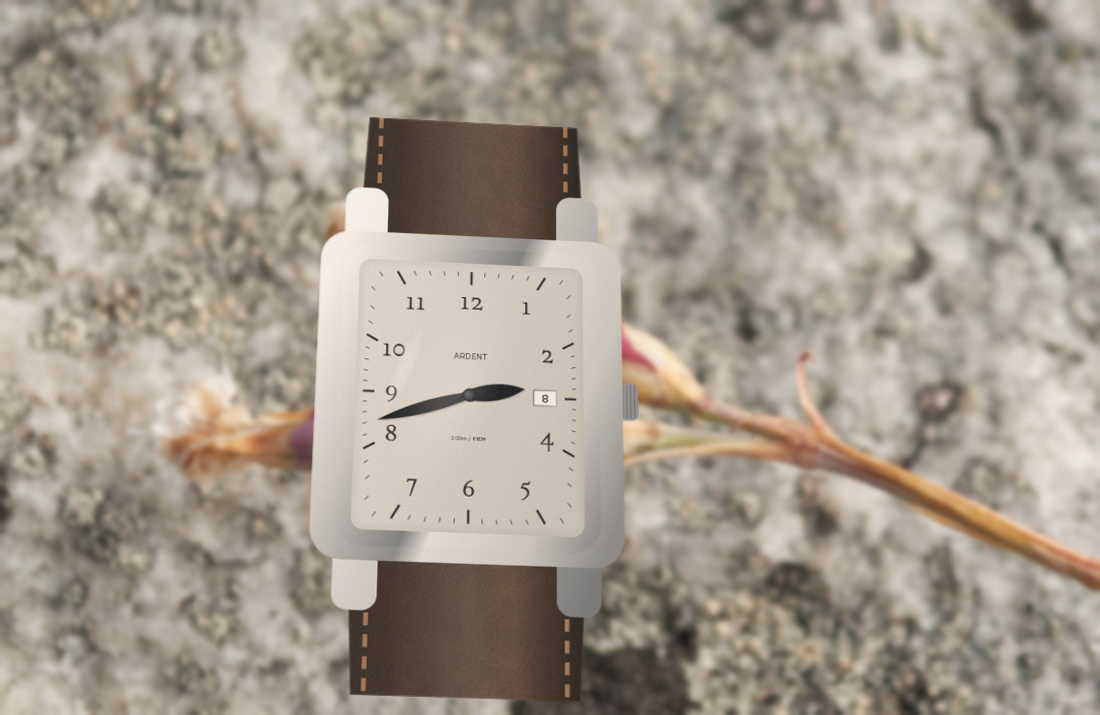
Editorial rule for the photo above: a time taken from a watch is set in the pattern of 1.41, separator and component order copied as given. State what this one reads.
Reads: 2.42
